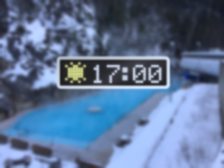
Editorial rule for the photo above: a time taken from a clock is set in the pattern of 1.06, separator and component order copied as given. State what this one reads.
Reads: 17.00
